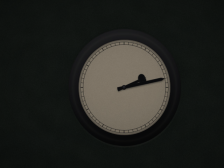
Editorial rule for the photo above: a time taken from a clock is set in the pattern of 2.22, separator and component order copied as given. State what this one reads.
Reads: 2.13
